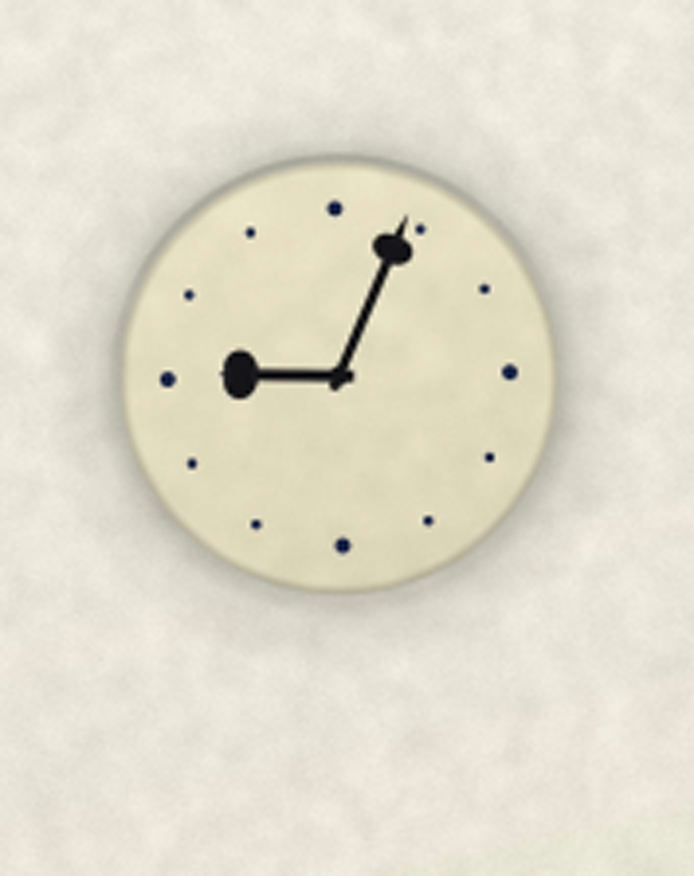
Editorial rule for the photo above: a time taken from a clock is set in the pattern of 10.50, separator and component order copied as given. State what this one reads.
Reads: 9.04
